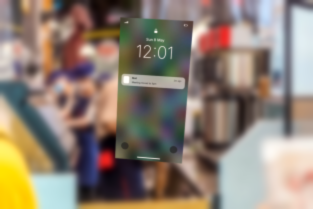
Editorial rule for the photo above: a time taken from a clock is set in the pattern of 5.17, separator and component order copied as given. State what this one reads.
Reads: 12.01
